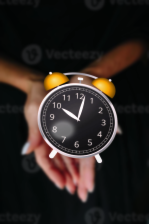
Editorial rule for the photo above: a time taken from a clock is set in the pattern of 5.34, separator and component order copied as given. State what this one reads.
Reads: 10.02
